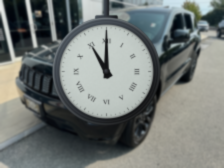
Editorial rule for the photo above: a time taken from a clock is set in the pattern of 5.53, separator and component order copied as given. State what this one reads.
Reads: 11.00
